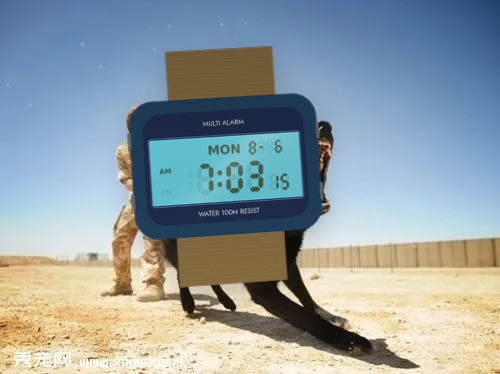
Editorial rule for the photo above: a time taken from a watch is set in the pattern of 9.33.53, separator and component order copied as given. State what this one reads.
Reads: 7.03.15
